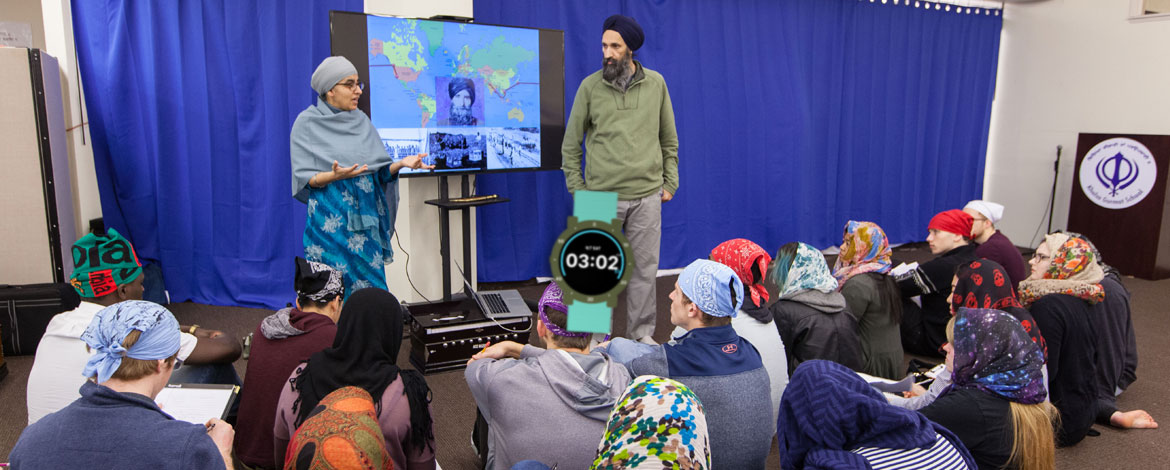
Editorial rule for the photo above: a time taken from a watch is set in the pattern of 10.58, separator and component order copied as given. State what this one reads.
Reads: 3.02
